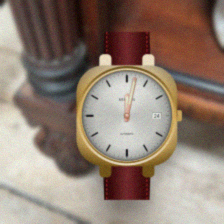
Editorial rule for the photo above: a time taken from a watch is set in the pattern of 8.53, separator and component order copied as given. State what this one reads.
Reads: 12.02
